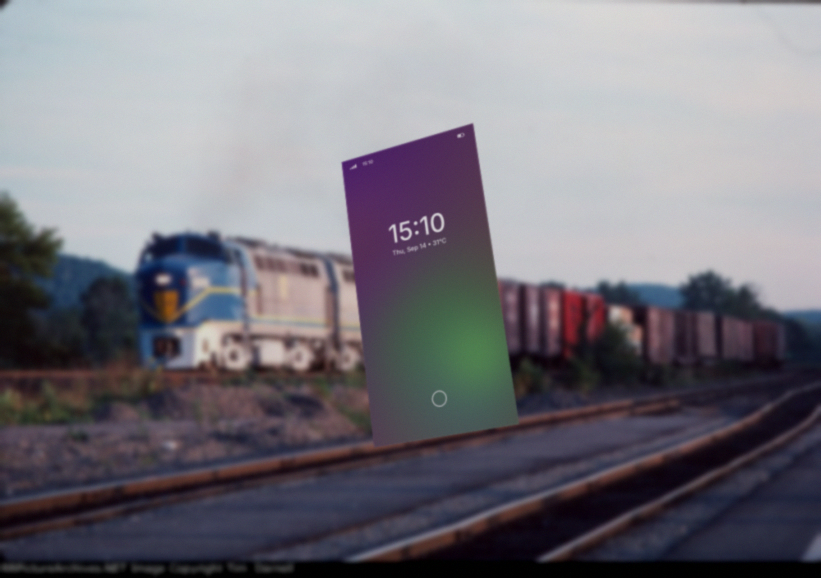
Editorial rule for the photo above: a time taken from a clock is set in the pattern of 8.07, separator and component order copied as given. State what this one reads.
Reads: 15.10
